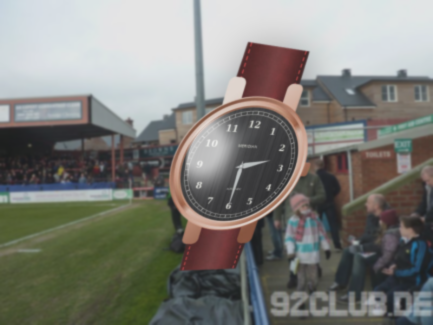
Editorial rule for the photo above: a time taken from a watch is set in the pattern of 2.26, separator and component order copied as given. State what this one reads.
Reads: 2.30
